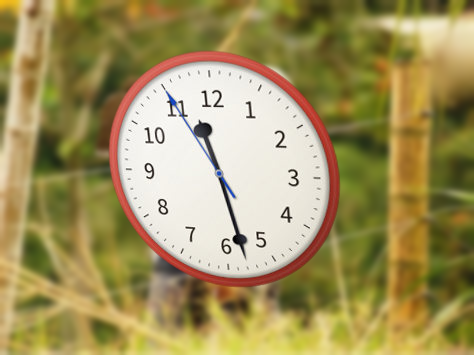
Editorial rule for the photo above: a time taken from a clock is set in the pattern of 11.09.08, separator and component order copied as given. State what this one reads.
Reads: 11.27.55
